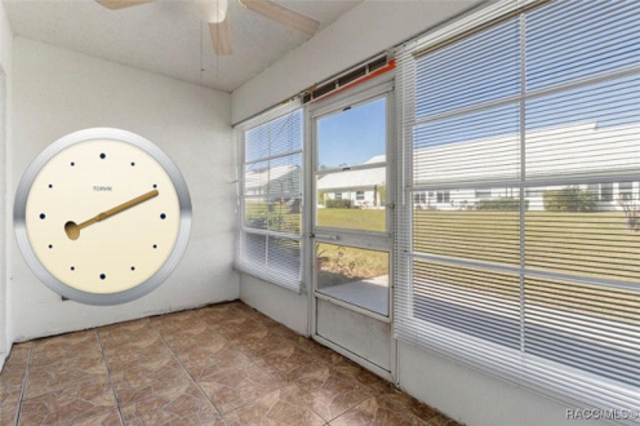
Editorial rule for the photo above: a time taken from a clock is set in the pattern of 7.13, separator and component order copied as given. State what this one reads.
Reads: 8.11
